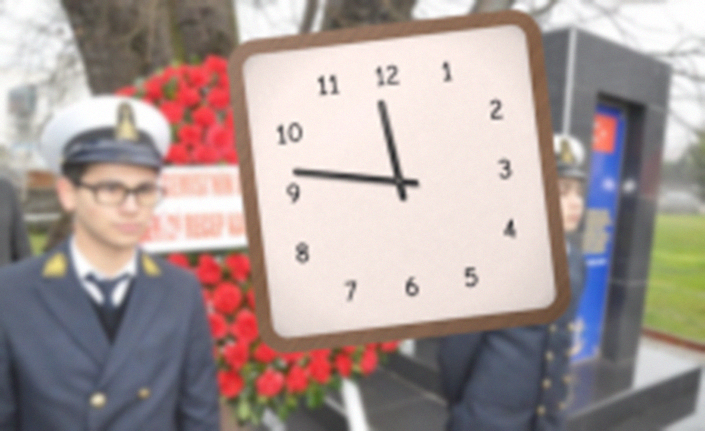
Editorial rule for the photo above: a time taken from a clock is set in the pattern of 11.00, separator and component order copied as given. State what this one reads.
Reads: 11.47
